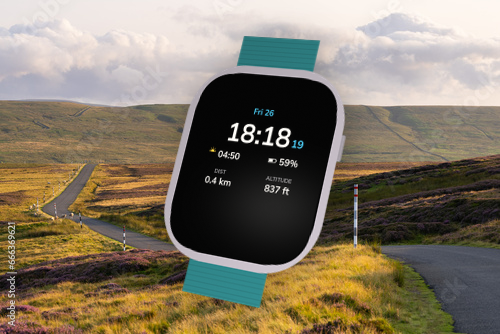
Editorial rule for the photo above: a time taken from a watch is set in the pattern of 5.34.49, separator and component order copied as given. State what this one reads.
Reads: 18.18.19
